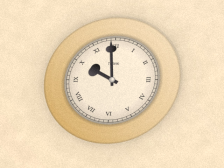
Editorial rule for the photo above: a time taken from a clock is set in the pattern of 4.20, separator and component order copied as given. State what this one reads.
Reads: 9.59
